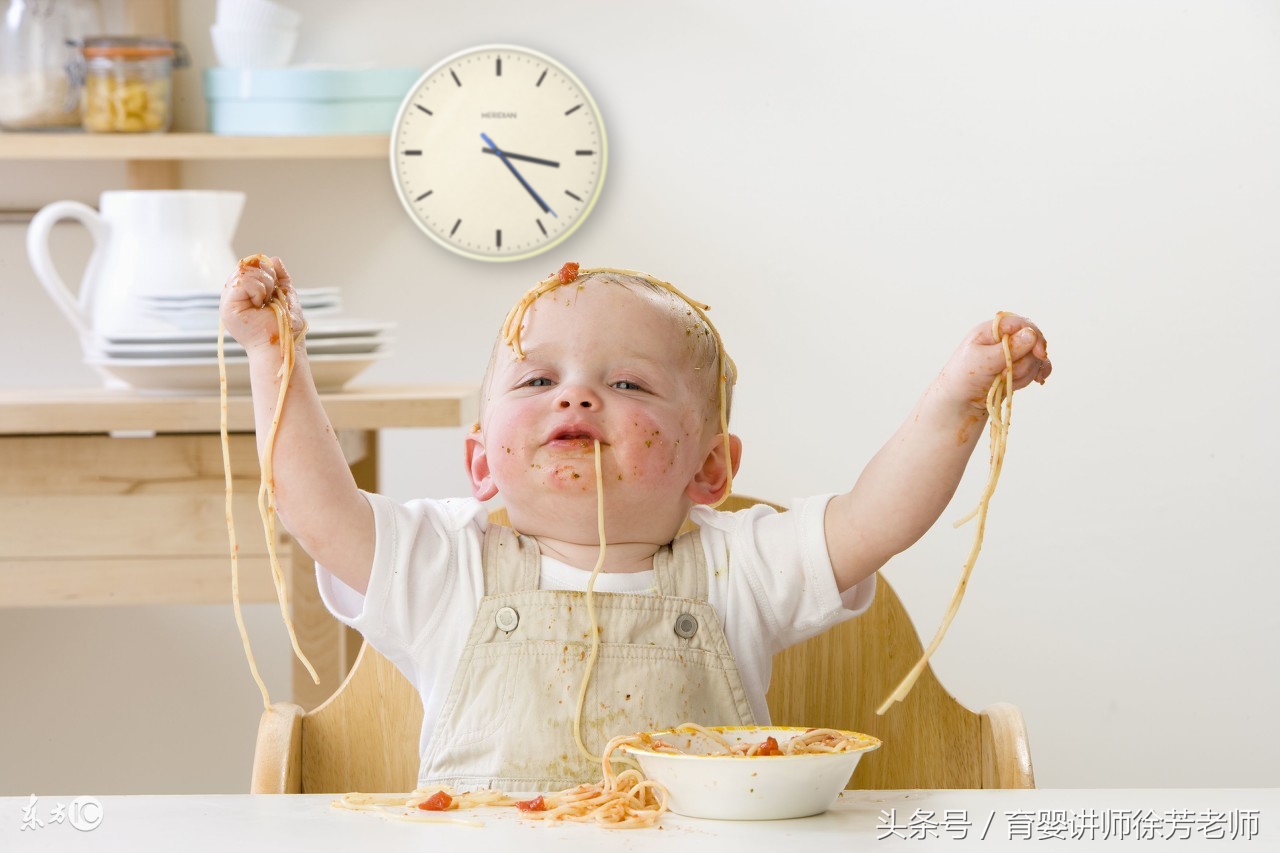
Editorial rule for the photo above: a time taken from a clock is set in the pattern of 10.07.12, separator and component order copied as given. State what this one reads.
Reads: 3.23.23
